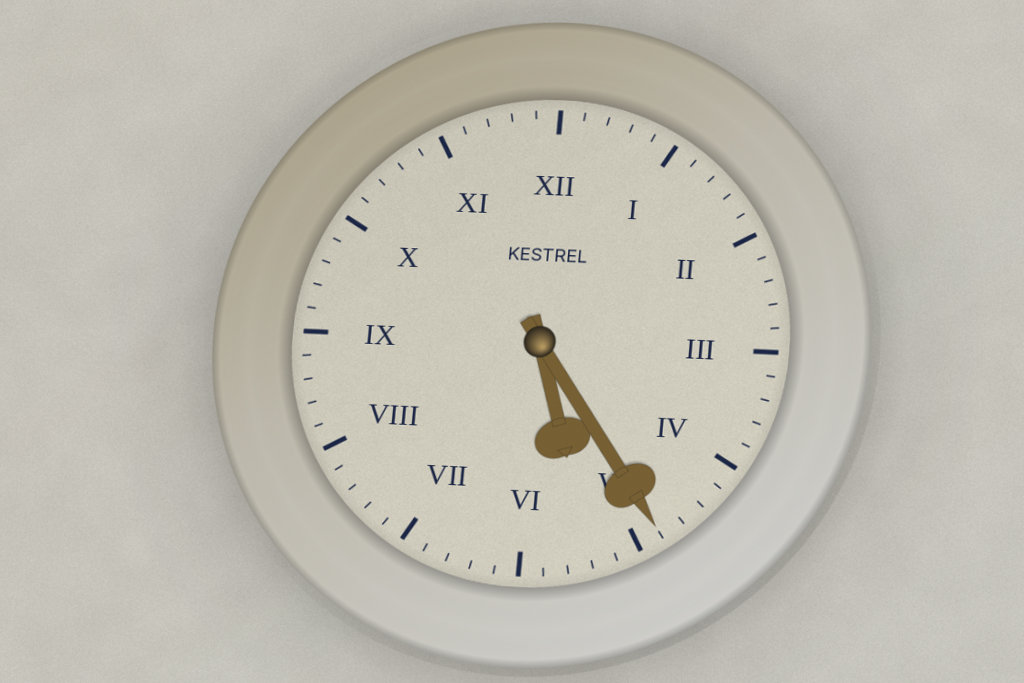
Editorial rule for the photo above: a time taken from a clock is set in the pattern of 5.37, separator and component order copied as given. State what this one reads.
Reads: 5.24
